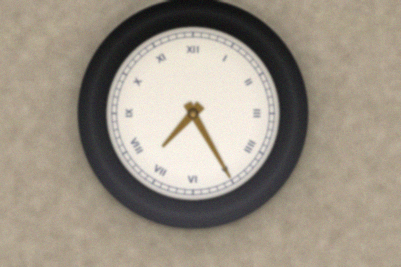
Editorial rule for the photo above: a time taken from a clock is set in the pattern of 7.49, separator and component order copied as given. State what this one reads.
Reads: 7.25
